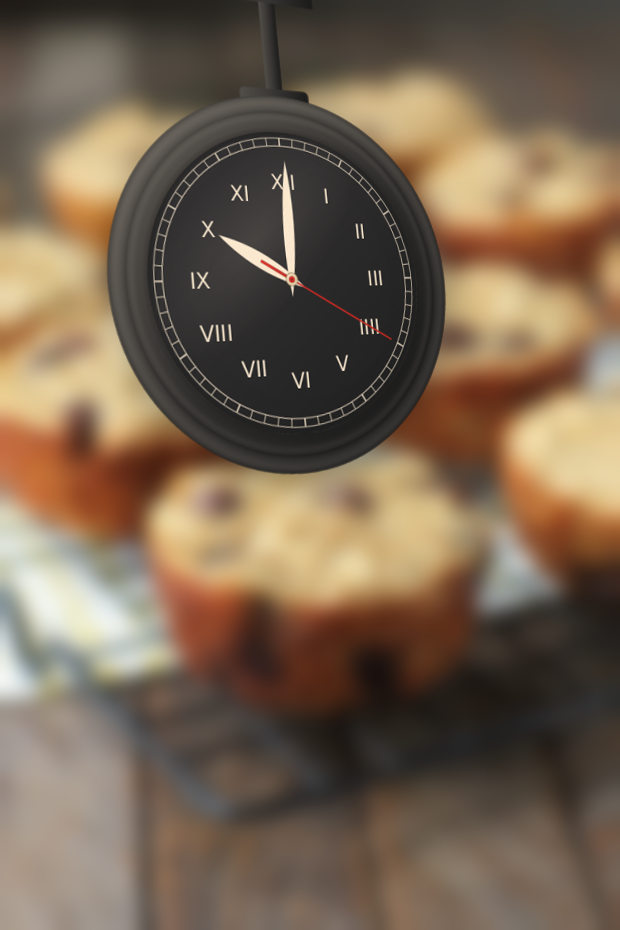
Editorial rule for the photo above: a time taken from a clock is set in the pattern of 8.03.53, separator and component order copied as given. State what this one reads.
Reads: 10.00.20
